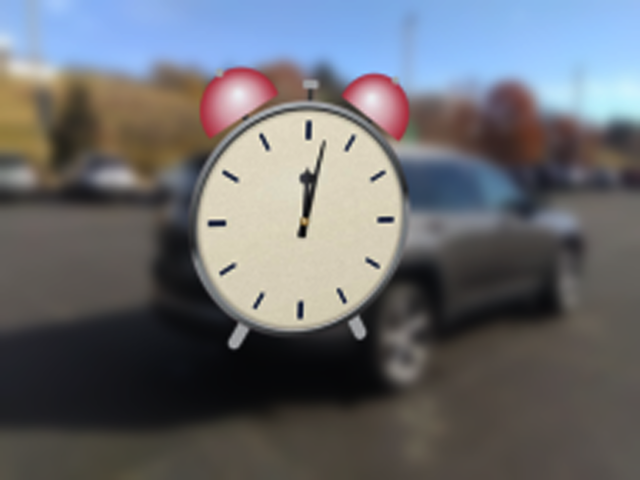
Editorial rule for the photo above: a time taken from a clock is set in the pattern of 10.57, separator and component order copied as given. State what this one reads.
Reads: 12.02
